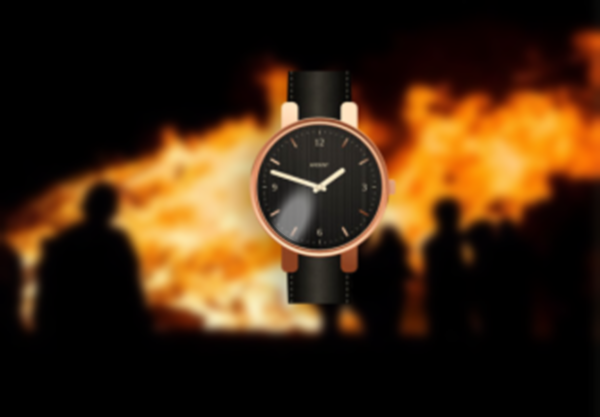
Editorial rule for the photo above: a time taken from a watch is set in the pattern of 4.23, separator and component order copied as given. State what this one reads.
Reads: 1.48
